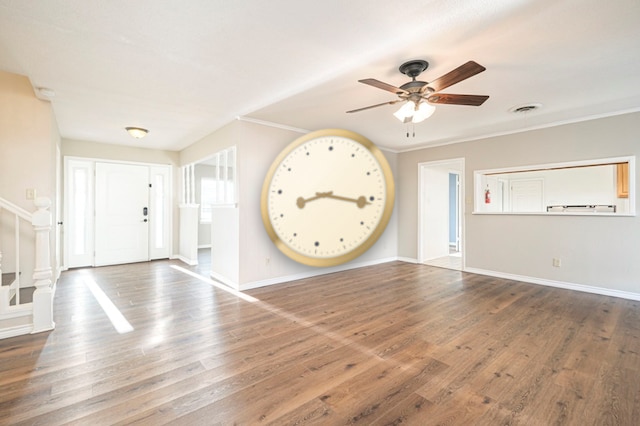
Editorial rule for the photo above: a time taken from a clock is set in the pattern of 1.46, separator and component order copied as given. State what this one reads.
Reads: 8.16
